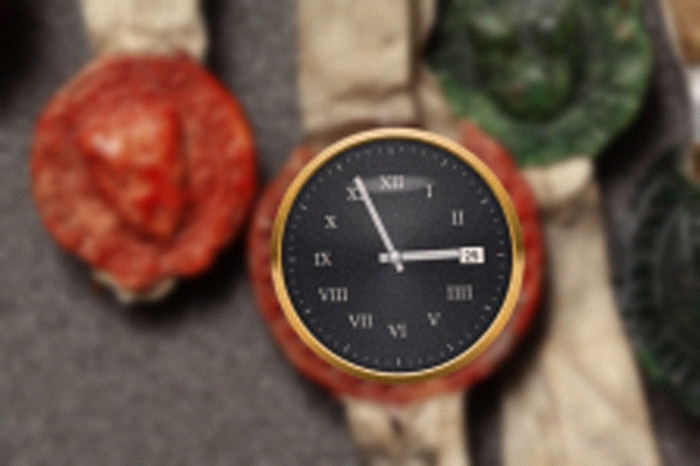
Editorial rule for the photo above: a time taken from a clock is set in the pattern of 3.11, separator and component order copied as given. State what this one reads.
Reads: 2.56
